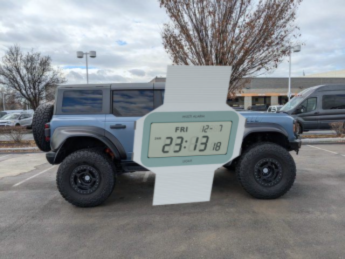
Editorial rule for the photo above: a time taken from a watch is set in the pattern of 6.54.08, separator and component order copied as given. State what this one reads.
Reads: 23.13.18
